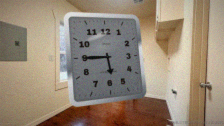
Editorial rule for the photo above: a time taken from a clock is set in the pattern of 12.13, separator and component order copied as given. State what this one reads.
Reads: 5.45
